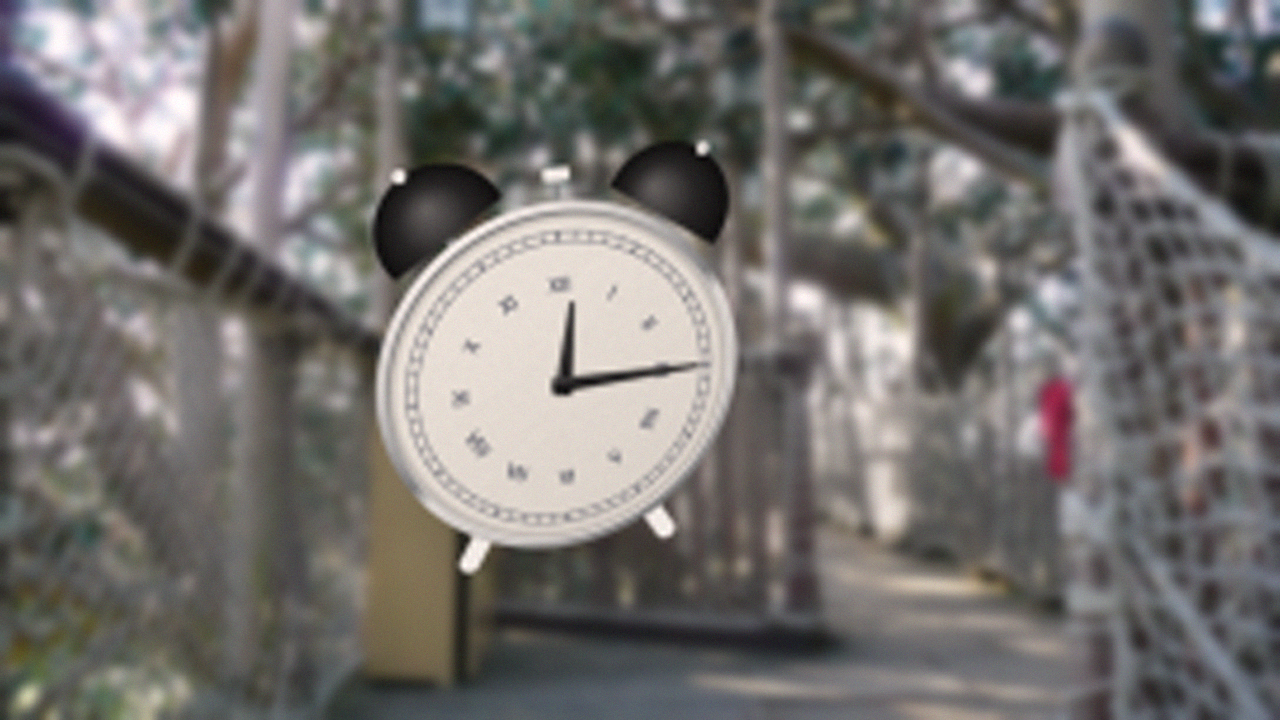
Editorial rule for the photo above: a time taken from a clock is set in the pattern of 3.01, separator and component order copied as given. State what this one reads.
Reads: 12.15
